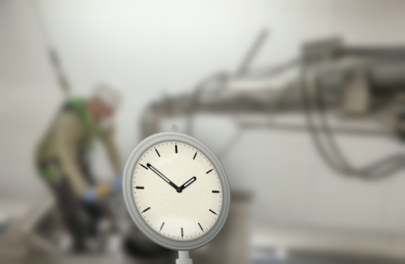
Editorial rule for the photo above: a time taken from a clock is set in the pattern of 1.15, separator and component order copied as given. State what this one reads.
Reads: 1.51
